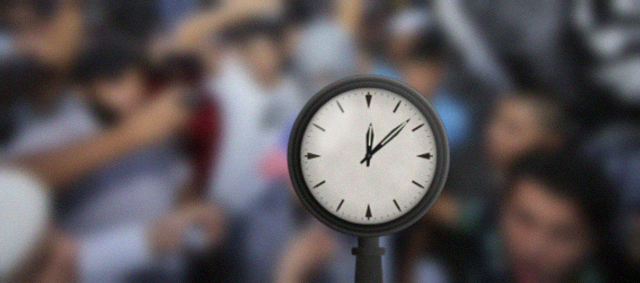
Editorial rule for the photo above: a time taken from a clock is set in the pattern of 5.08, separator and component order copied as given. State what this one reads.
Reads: 12.08
